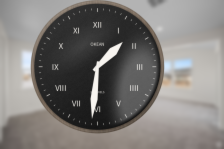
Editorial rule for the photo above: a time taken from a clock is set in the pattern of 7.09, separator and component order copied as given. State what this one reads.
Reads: 1.31
